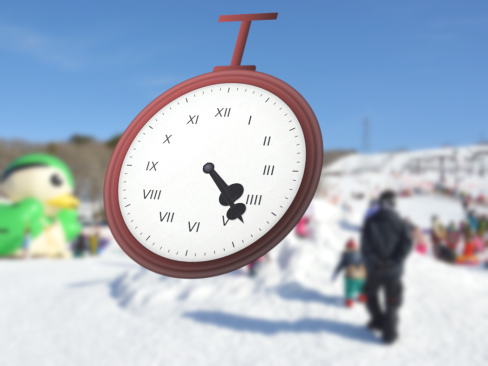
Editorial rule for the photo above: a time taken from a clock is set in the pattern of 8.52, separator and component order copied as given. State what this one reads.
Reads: 4.23
